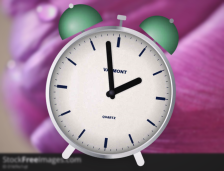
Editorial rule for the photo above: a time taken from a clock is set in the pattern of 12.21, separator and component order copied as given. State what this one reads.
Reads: 1.58
